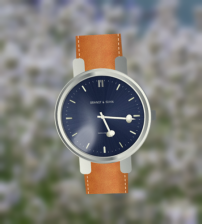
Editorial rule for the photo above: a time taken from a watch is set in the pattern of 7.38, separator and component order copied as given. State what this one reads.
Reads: 5.16
